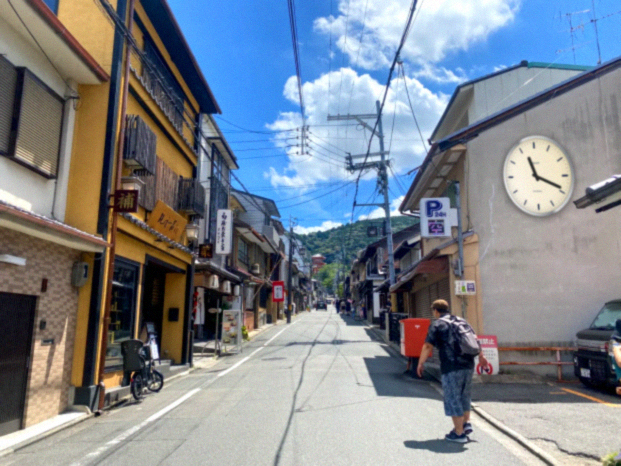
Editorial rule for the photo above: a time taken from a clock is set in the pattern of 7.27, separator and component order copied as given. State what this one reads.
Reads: 11.19
